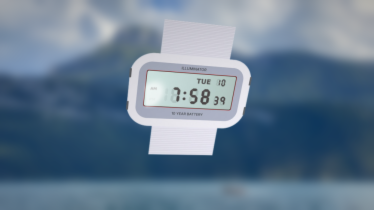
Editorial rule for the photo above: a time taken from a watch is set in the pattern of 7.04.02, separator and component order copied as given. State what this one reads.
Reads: 7.58.39
